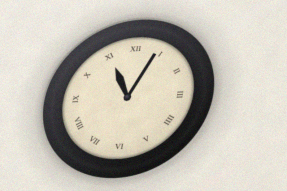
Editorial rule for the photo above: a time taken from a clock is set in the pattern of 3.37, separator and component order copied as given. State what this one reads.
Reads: 11.04
